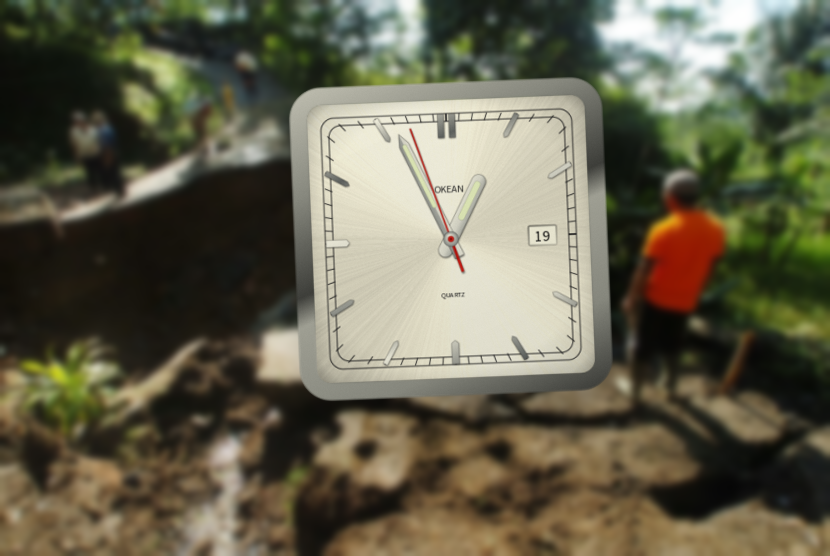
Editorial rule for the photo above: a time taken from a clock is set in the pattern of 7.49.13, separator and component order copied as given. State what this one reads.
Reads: 12.55.57
